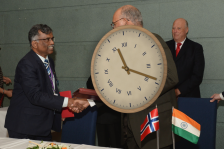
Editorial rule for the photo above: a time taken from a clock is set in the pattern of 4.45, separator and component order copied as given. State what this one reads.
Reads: 11.19
